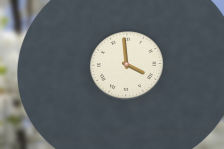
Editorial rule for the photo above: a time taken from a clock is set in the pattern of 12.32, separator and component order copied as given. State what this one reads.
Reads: 3.59
